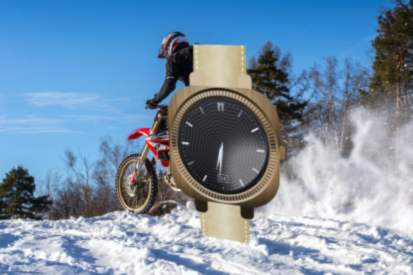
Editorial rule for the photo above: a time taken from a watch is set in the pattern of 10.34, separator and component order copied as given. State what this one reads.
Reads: 6.31
